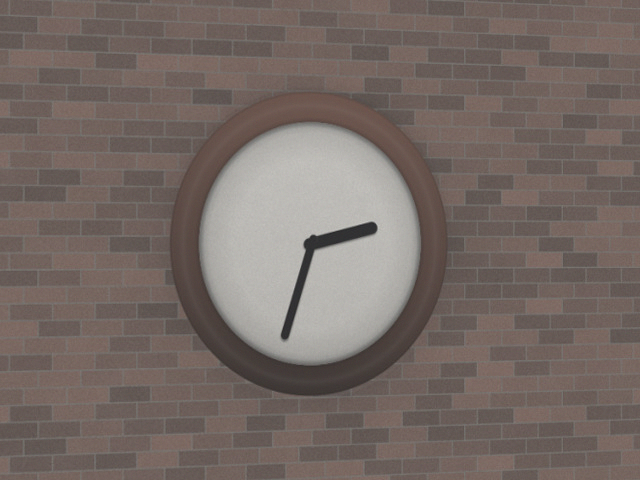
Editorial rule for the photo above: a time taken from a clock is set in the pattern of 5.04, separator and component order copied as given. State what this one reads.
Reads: 2.33
